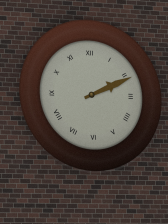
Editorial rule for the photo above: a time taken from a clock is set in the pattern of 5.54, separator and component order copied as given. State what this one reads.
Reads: 2.11
